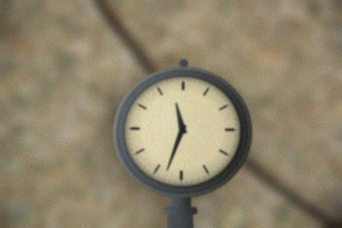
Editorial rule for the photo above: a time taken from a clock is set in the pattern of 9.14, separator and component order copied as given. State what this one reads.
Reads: 11.33
